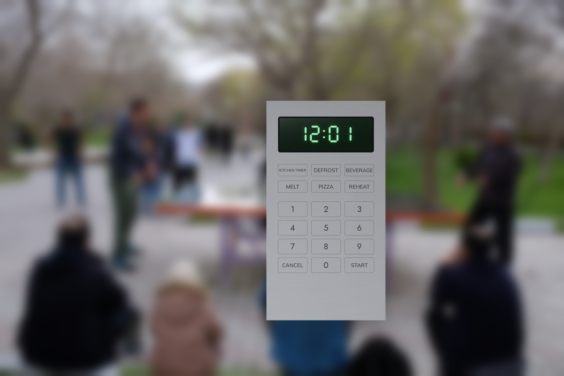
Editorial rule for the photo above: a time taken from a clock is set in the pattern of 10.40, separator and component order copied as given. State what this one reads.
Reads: 12.01
